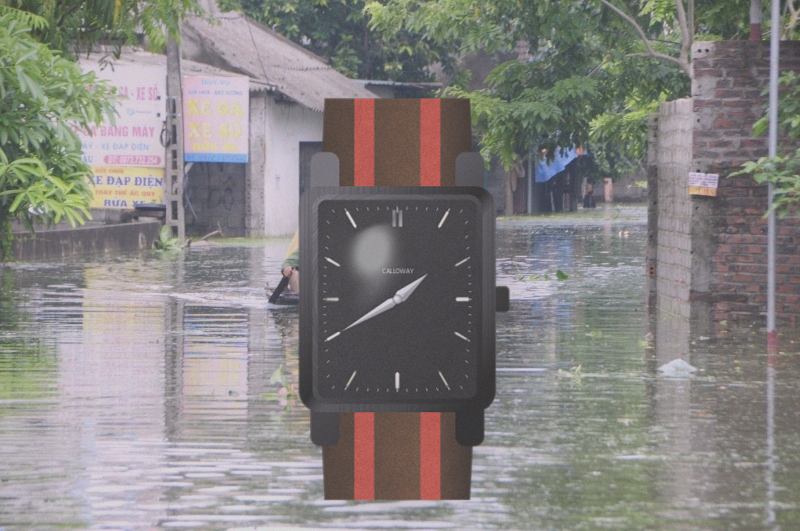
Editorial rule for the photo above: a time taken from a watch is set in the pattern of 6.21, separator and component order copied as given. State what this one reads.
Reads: 1.40
